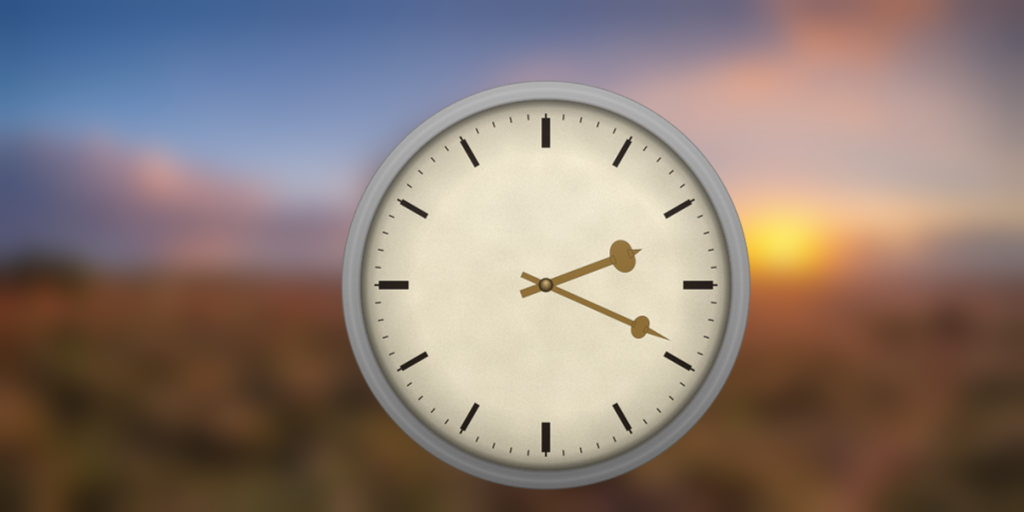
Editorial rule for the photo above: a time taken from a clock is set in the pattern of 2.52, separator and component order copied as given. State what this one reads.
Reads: 2.19
